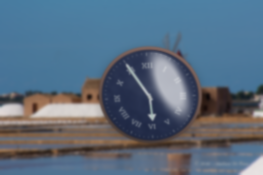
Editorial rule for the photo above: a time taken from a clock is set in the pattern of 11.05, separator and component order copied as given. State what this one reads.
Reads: 5.55
